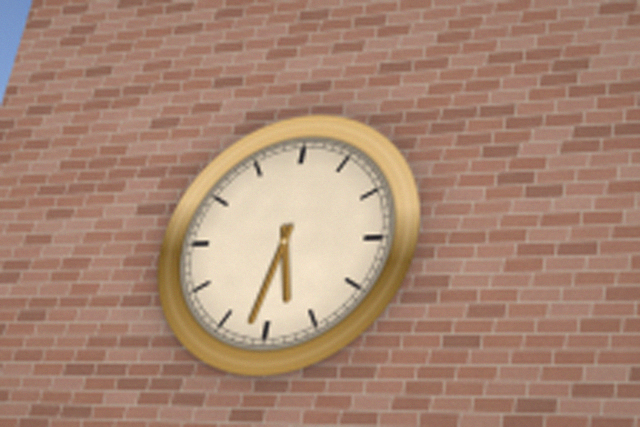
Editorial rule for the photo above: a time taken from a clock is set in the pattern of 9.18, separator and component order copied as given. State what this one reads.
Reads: 5.32
